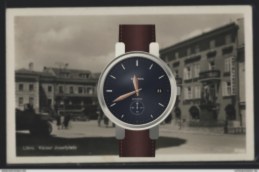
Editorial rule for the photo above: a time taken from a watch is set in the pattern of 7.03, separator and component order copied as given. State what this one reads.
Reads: 11.41
